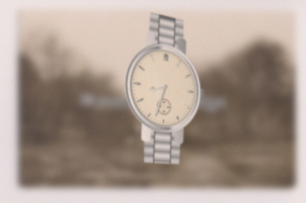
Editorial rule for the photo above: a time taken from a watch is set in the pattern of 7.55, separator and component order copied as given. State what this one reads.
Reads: 8.33
